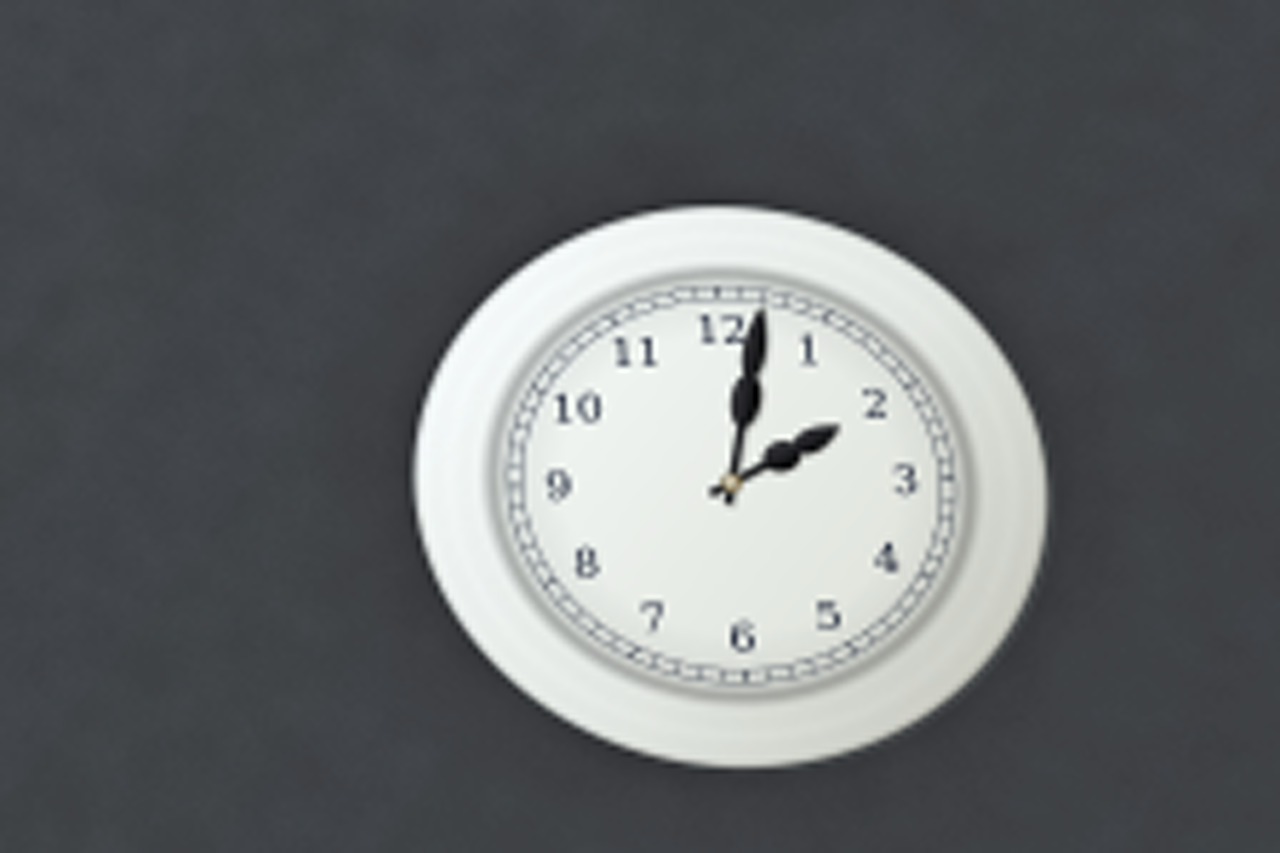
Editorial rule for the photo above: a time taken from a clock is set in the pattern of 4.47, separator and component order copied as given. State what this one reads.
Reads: 2.02
